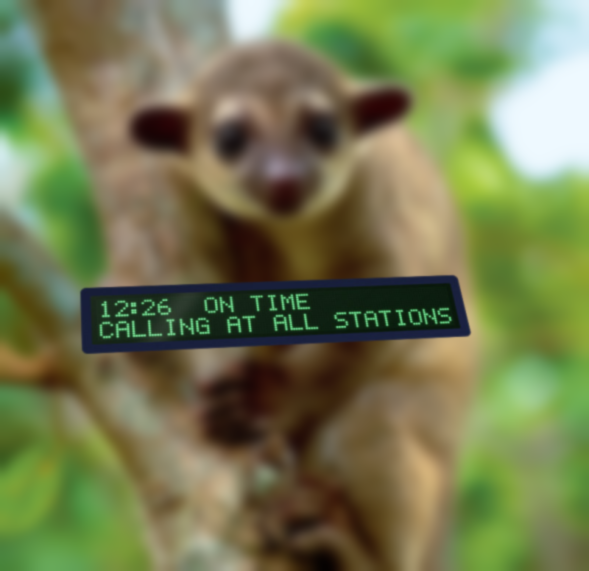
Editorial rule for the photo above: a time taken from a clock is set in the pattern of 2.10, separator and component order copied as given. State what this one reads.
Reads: 12.26
